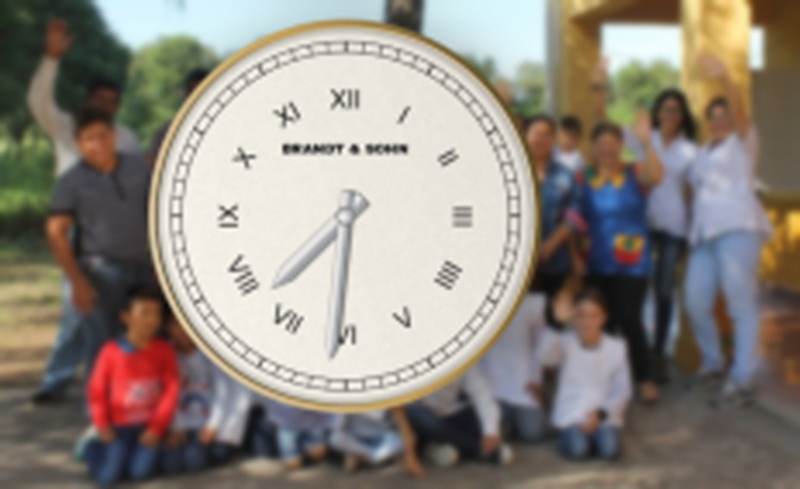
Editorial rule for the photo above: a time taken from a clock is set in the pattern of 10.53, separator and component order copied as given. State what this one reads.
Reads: 7.31
